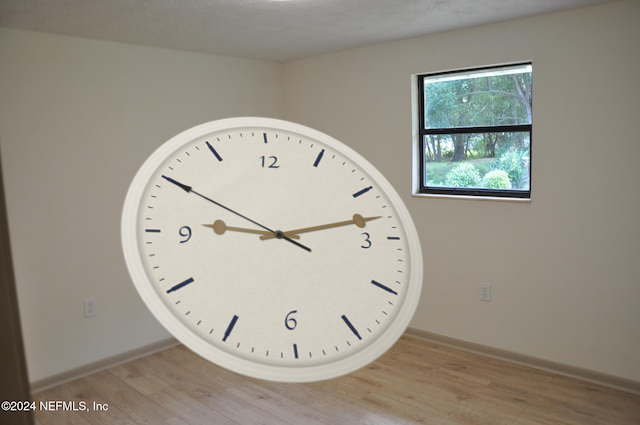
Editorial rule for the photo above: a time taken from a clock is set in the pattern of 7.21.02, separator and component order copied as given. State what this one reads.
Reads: 9.12.50
